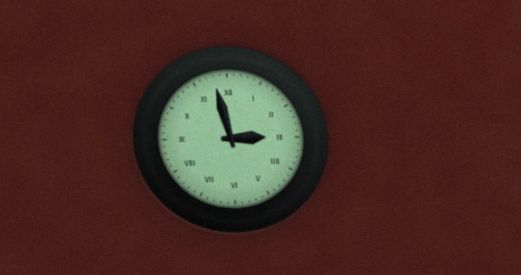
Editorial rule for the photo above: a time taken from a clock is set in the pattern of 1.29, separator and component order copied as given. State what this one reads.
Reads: 2.58
